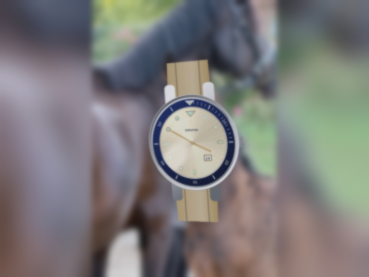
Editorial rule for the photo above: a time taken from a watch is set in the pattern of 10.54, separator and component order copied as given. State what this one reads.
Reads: 3.50
